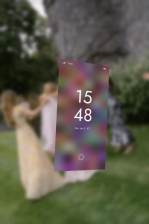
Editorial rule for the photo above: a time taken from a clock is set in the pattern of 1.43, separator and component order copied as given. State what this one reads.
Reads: 15.48
